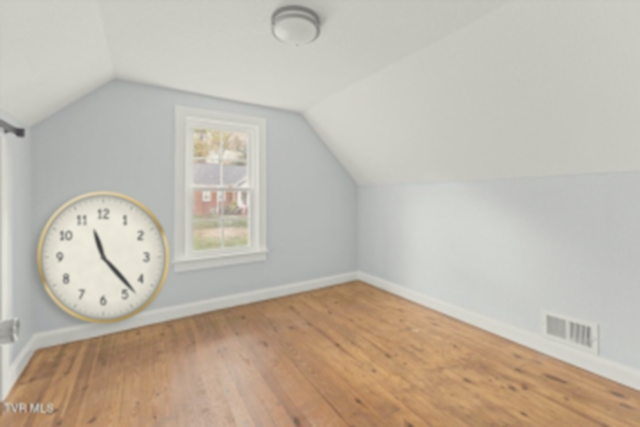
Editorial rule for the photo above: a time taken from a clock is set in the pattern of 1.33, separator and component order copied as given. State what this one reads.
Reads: 11.23
